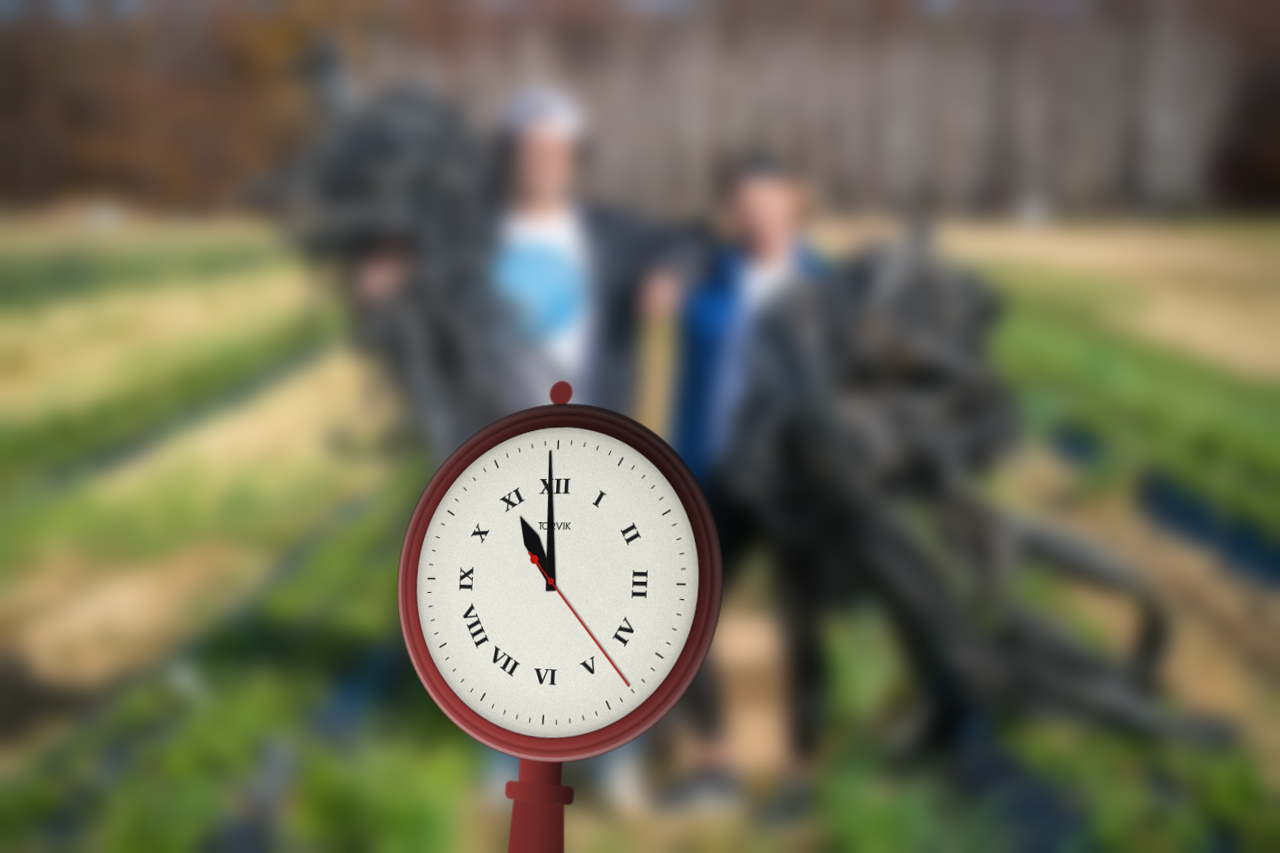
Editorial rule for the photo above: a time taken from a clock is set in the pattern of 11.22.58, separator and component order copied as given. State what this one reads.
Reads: 10.59.23
